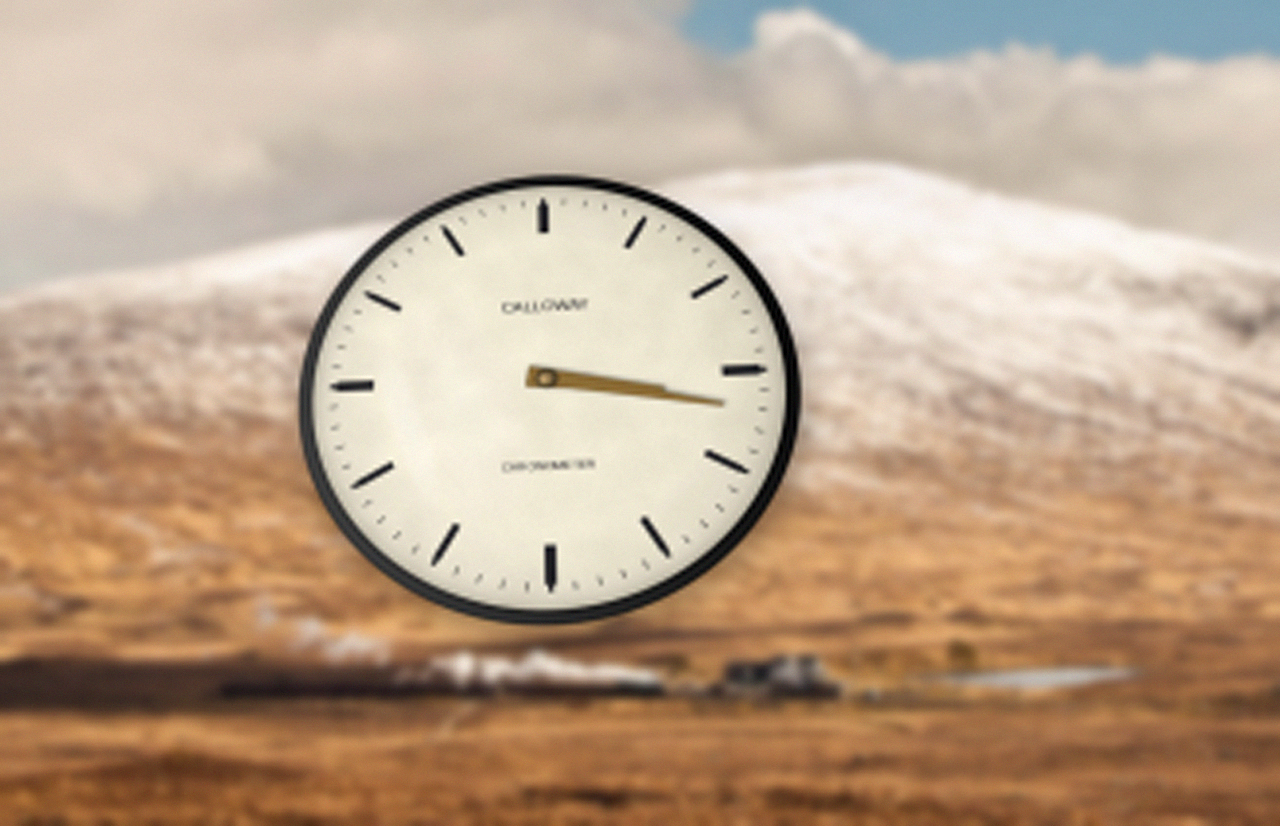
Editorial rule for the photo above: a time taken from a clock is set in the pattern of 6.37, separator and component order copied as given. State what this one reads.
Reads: 3.17
